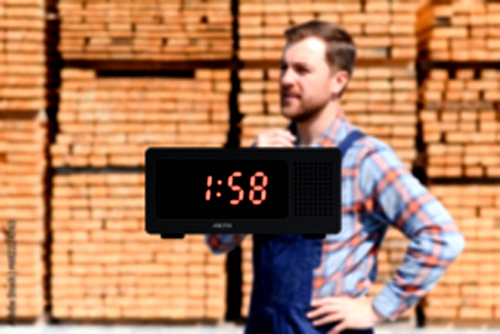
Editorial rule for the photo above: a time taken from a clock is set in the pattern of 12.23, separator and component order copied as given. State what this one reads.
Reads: 1.58
